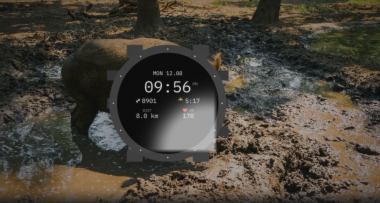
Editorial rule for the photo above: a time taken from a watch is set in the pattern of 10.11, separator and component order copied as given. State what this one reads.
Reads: 9.56
